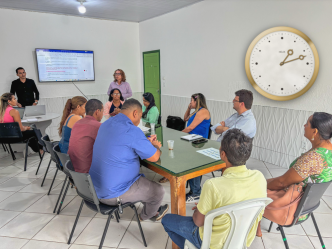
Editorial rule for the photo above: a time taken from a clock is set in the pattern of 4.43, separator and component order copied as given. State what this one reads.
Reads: 1.12
